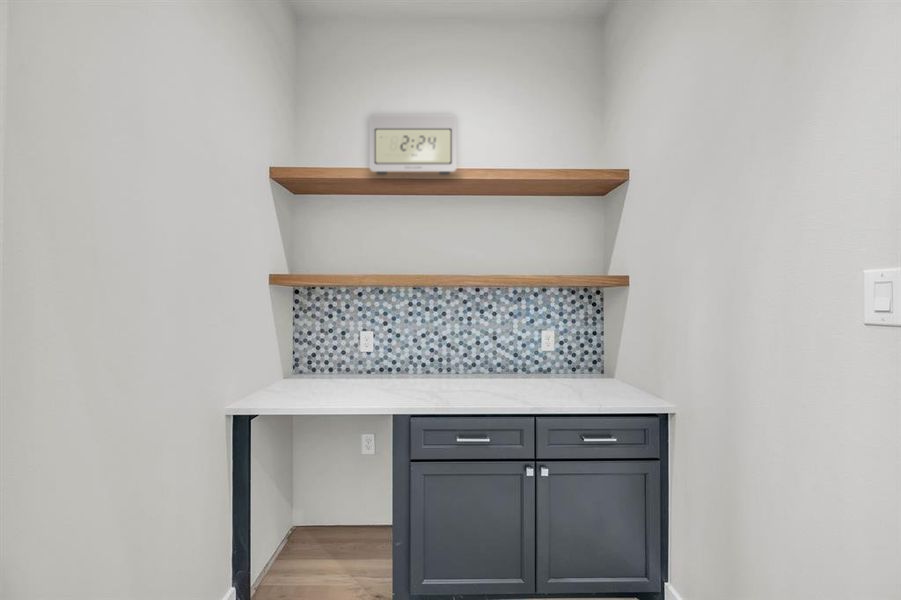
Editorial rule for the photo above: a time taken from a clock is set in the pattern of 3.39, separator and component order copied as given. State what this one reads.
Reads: 2.24
